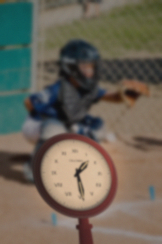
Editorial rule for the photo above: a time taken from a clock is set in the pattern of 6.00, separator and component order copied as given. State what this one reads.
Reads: 1.29
